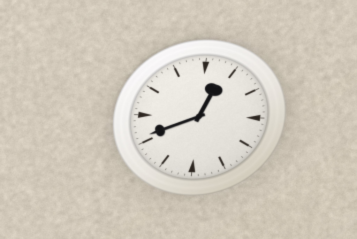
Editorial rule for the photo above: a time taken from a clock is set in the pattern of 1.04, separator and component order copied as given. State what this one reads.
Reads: 12.41
